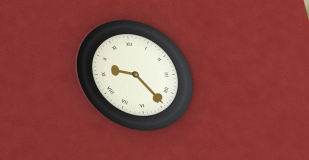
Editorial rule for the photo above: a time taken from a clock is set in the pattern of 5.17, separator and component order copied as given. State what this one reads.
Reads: 9.24
